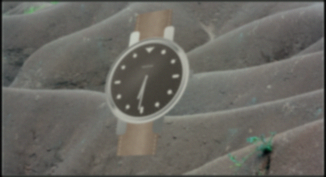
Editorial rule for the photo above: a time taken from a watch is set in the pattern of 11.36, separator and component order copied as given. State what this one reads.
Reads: 6.31
